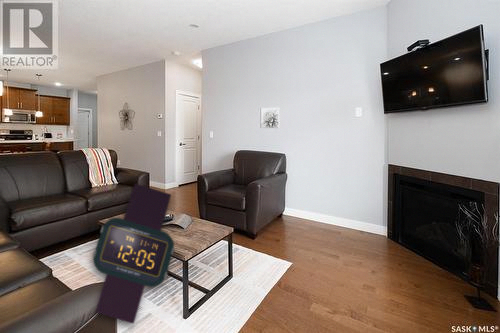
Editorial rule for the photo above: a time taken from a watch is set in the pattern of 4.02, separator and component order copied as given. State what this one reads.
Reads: 12.05
